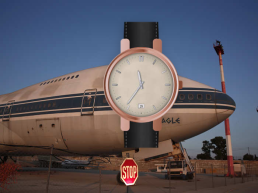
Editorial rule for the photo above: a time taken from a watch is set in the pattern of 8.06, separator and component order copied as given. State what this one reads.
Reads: 11.36
